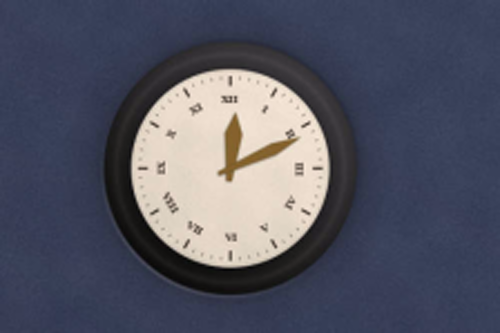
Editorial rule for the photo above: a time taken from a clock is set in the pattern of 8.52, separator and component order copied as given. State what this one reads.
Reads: 12.11
